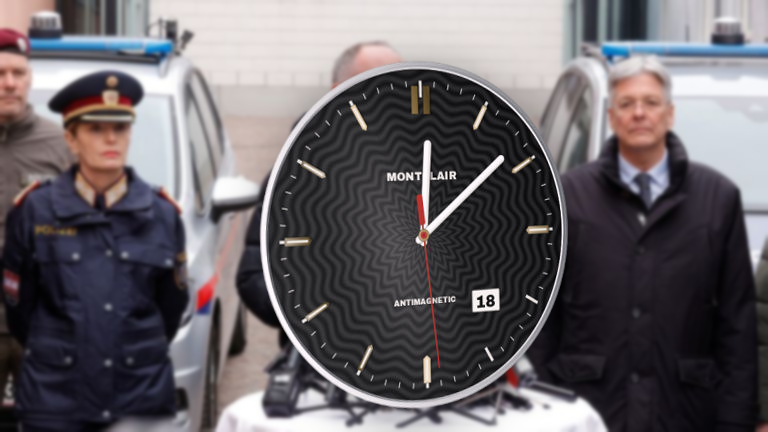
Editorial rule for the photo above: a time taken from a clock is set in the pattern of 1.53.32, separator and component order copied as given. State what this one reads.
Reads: 12.08.29
